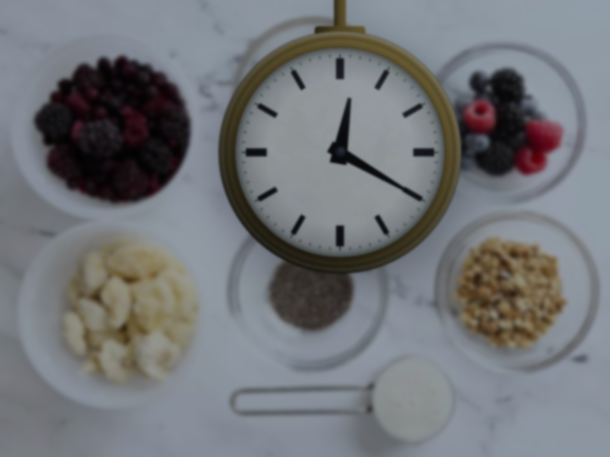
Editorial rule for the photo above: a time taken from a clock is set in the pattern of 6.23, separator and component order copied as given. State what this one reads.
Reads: 12.20
